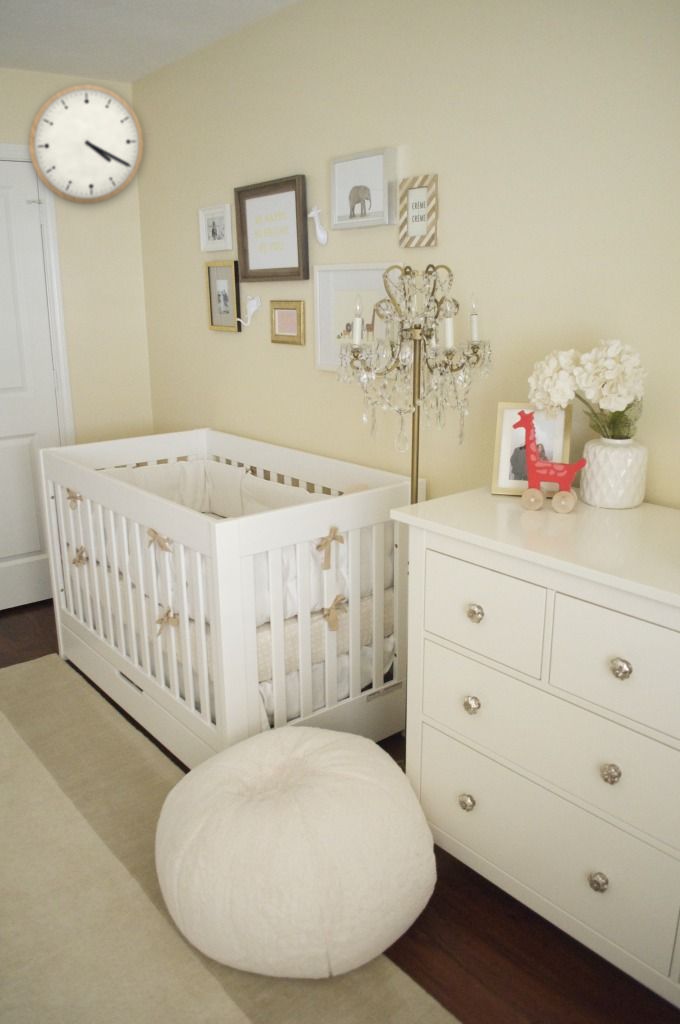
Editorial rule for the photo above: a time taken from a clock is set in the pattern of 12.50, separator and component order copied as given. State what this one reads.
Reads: 4.20
